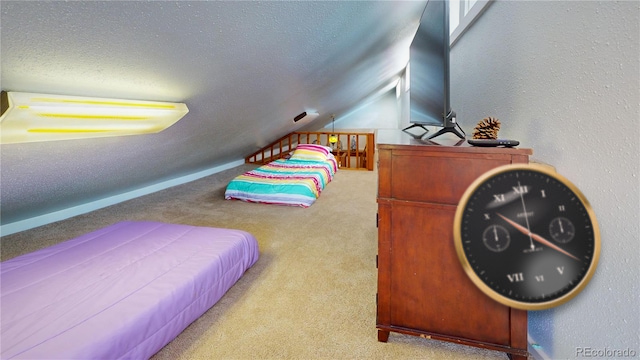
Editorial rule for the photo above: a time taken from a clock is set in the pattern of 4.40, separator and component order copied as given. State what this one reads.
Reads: 10.21
